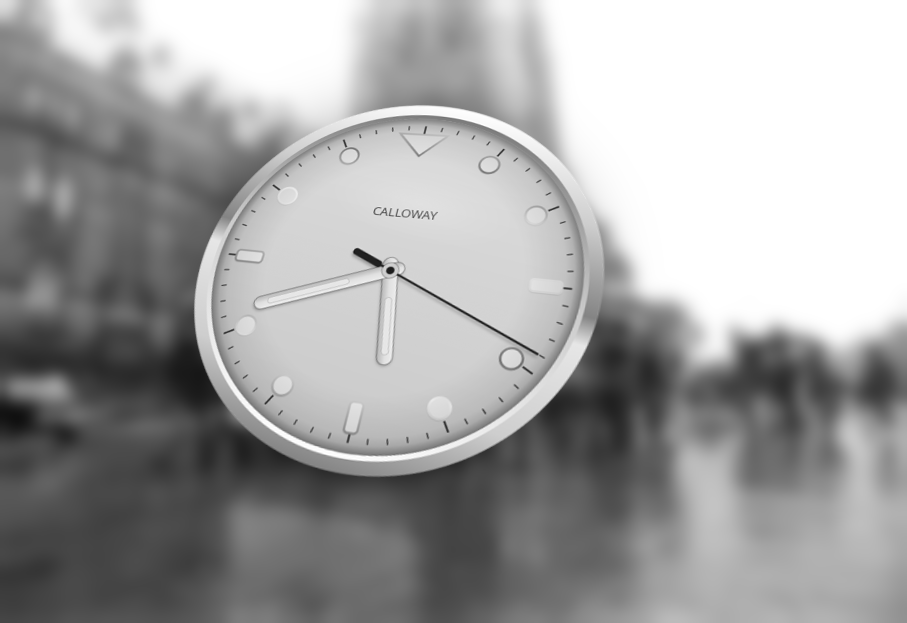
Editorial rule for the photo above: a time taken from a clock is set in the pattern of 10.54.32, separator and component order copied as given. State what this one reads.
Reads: 5.41.19
